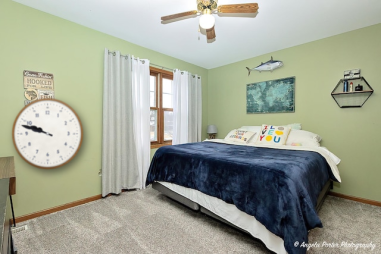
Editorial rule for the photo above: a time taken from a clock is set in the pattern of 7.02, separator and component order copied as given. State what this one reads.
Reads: 9.48
